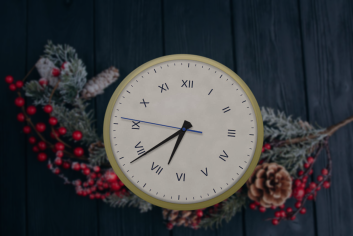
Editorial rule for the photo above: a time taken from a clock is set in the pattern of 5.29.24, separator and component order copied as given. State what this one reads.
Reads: 6.38.46
